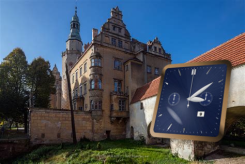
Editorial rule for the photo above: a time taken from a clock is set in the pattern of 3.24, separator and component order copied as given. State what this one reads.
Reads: 3.09
